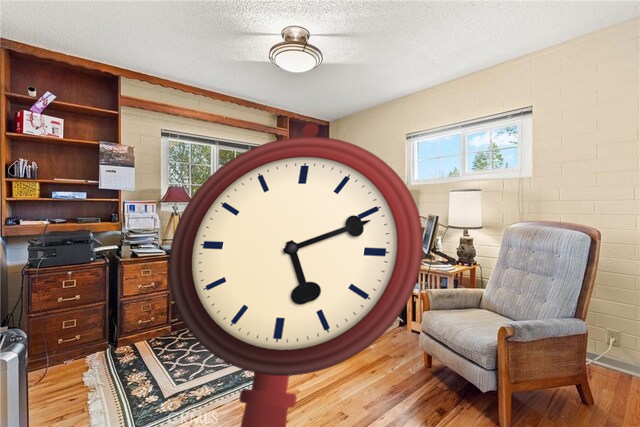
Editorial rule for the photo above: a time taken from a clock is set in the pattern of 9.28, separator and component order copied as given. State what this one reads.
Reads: 5.11
